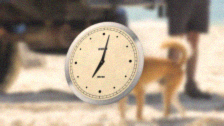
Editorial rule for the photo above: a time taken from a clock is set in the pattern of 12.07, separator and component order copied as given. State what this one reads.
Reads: 7.02
